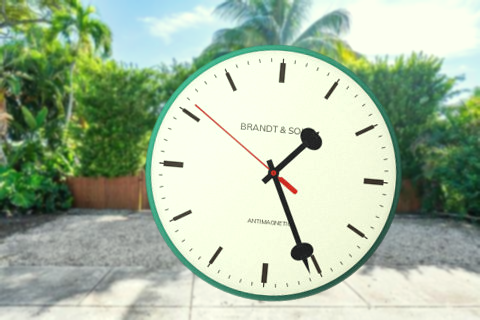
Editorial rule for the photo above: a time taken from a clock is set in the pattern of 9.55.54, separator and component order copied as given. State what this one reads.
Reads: 1.25.51
